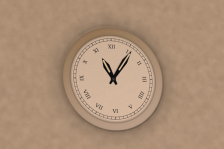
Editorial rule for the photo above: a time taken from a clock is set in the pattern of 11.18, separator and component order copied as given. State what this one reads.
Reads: 11.06
